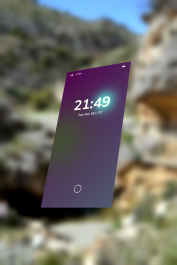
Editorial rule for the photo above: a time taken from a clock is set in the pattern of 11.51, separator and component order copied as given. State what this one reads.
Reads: 21.49
